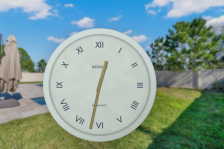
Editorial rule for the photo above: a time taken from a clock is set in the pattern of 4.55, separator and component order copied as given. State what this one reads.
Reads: 12.32
